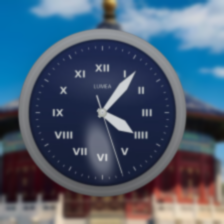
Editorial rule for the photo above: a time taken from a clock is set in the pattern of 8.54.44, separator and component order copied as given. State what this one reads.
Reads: 4.06.27
